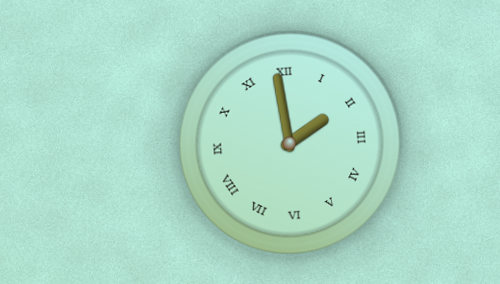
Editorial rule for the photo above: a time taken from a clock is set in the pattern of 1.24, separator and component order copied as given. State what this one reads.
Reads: 1.59
